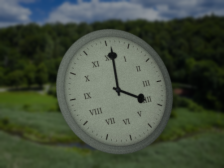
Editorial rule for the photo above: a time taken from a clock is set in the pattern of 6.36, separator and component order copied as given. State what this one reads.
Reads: 4.01
